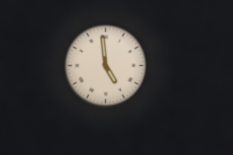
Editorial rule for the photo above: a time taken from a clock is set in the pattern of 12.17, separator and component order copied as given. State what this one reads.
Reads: 4.59
